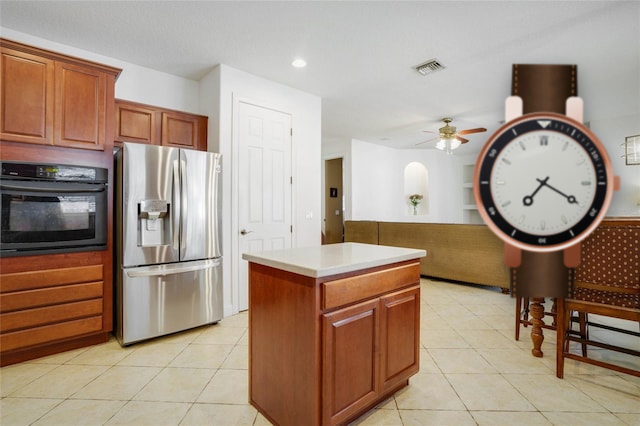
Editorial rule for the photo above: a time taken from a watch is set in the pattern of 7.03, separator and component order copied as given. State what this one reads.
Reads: 7.20
